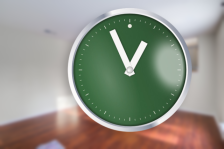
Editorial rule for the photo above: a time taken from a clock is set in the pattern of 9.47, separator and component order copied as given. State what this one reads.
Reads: 12.56
